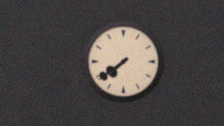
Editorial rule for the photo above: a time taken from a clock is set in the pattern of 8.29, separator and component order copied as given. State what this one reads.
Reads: 7.39
